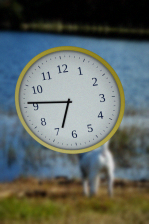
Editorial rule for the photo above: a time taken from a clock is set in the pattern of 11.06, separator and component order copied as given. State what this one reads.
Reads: 6.46
